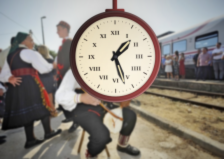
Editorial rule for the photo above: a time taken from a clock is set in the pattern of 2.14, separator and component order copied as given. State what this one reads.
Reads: 1.27
